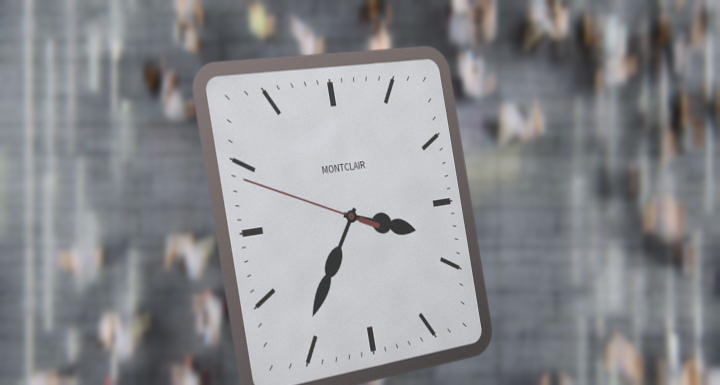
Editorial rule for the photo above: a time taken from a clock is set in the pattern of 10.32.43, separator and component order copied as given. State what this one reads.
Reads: 3.35.49
